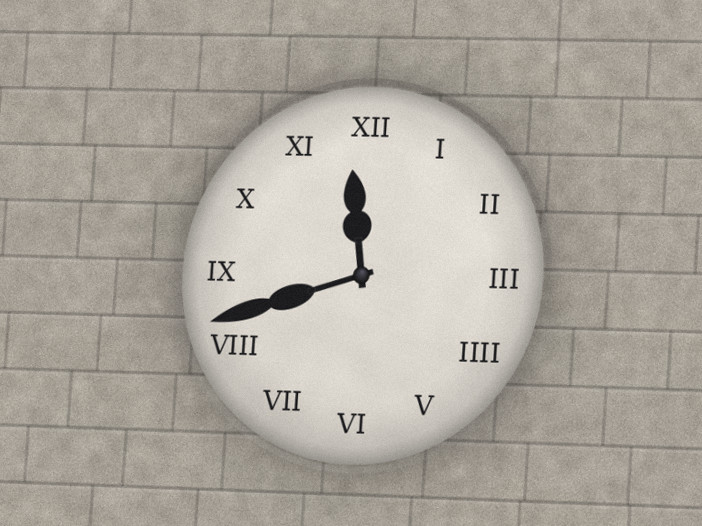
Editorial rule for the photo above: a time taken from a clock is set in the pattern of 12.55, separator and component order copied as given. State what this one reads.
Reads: 11.42
